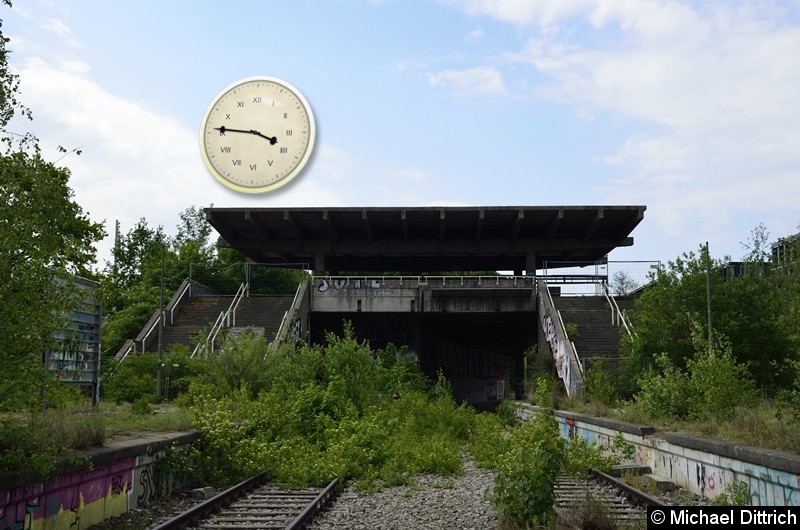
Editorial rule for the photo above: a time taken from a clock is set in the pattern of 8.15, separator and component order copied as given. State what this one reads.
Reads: 3.46
